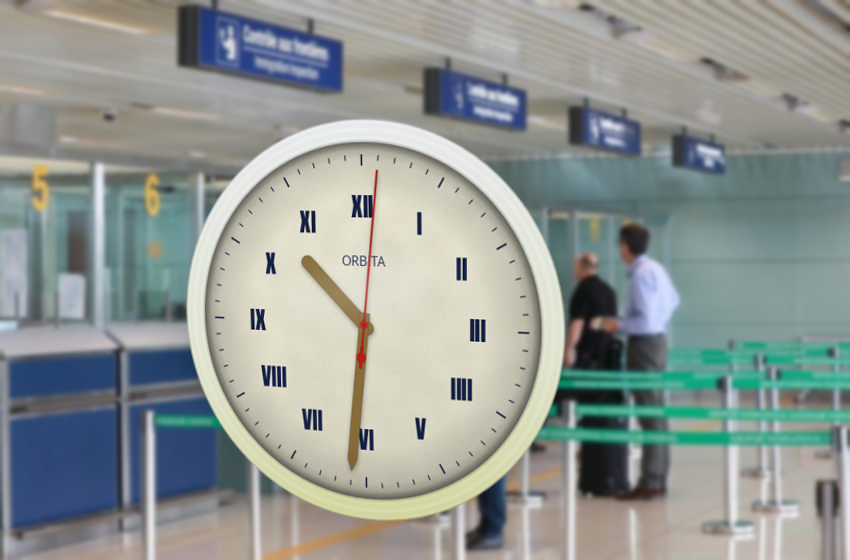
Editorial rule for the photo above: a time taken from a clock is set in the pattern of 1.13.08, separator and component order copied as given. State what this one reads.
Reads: 10.31.01
